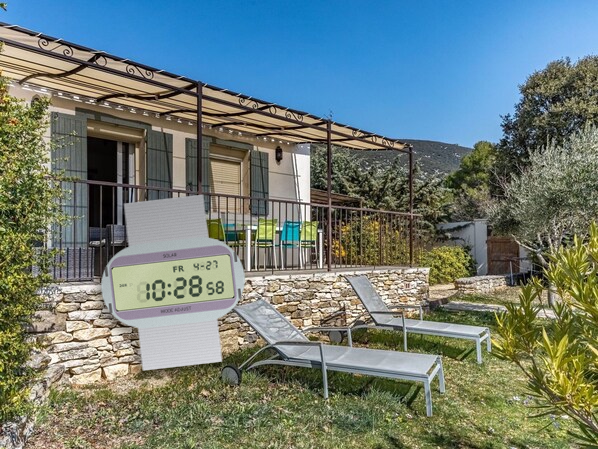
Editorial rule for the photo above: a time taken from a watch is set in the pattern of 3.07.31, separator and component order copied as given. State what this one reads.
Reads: 10.28.58
